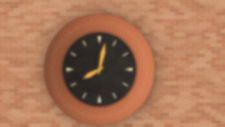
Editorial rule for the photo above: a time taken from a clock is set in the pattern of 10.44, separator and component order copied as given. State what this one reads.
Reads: 8.02
